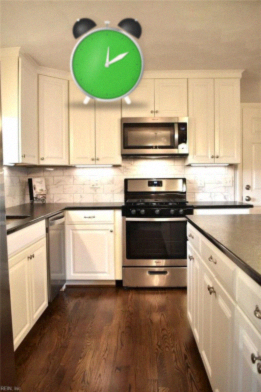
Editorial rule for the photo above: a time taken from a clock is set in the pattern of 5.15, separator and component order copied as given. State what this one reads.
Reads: 12.10
